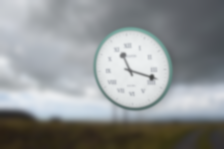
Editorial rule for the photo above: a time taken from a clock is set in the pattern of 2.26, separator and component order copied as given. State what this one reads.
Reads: 11.18
